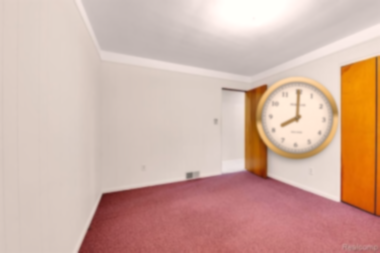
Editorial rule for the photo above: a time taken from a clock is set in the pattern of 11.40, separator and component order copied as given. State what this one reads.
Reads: 8.00
